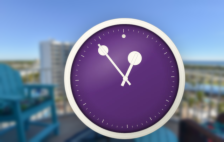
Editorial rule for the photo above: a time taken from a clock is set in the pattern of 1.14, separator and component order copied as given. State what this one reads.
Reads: 12.54
